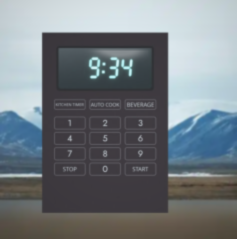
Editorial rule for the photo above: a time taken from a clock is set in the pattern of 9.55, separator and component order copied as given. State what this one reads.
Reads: 9.34
